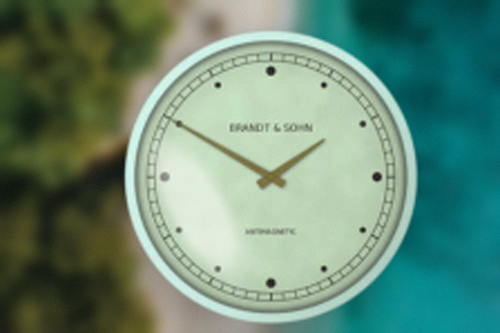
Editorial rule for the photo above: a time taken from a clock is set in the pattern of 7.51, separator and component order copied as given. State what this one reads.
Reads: 1.50
